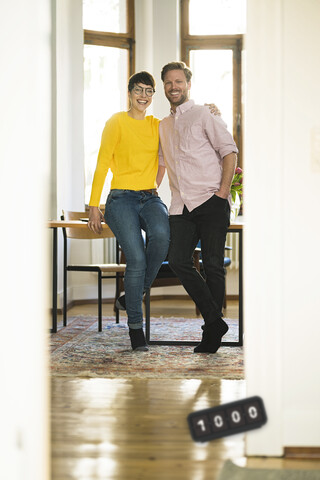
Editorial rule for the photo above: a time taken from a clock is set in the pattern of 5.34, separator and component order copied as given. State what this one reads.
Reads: 10.00
